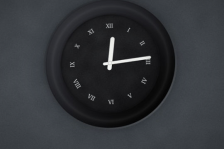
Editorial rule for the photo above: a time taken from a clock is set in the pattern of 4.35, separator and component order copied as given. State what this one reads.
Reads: 12.14
